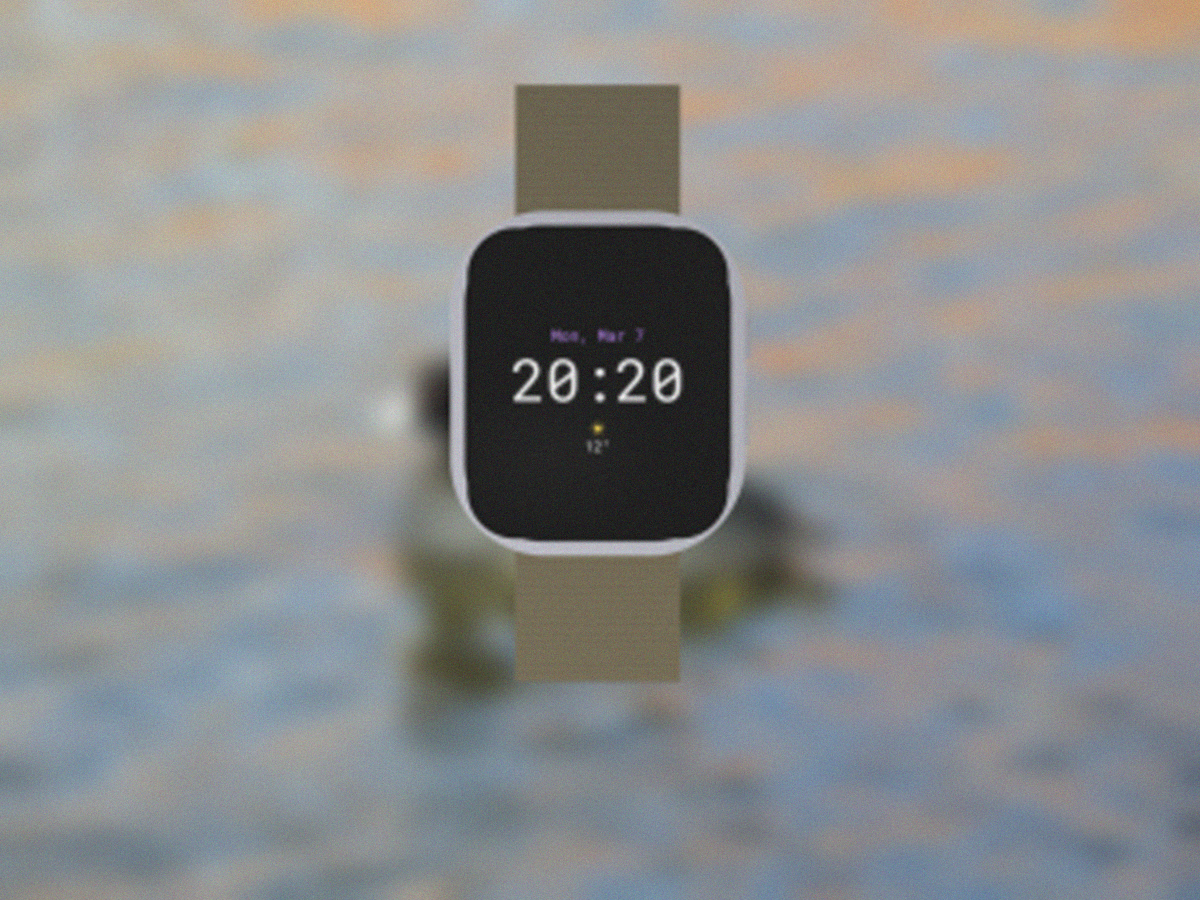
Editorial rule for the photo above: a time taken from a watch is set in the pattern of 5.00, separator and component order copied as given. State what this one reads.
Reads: 20.20
